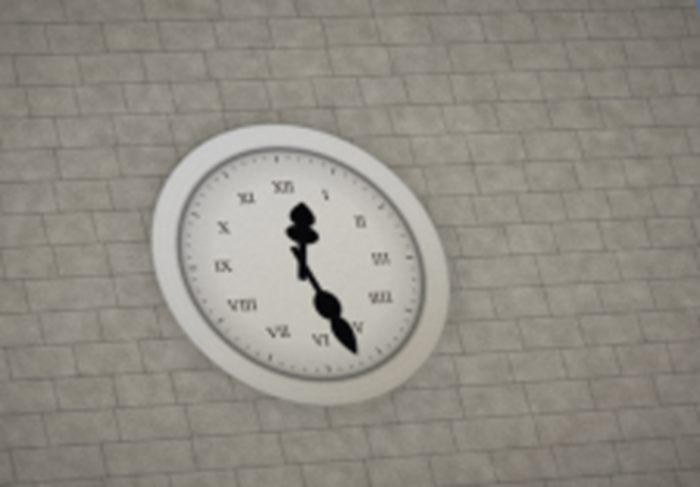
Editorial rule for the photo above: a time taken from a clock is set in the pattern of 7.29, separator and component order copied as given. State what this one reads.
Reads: 12.27
